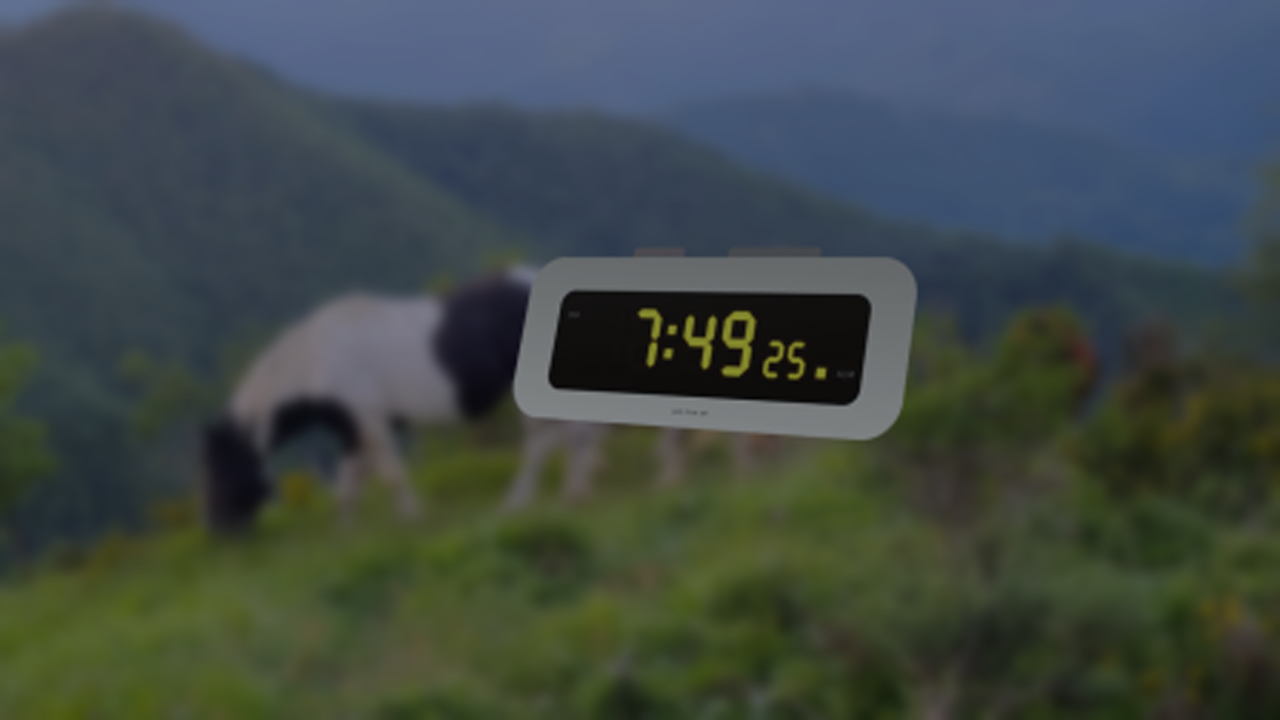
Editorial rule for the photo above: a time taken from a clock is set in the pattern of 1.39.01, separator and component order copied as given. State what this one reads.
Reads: 7.49.25
